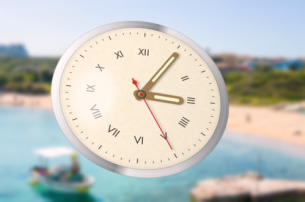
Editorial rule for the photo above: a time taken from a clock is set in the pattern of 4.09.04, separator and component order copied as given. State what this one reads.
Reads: 3.05.25
